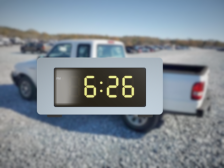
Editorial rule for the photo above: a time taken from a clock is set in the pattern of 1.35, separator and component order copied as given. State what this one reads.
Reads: 6.26
